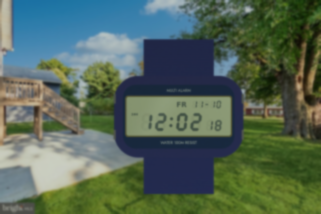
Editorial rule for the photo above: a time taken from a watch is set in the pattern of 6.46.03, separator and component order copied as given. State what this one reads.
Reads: 12.02.18
